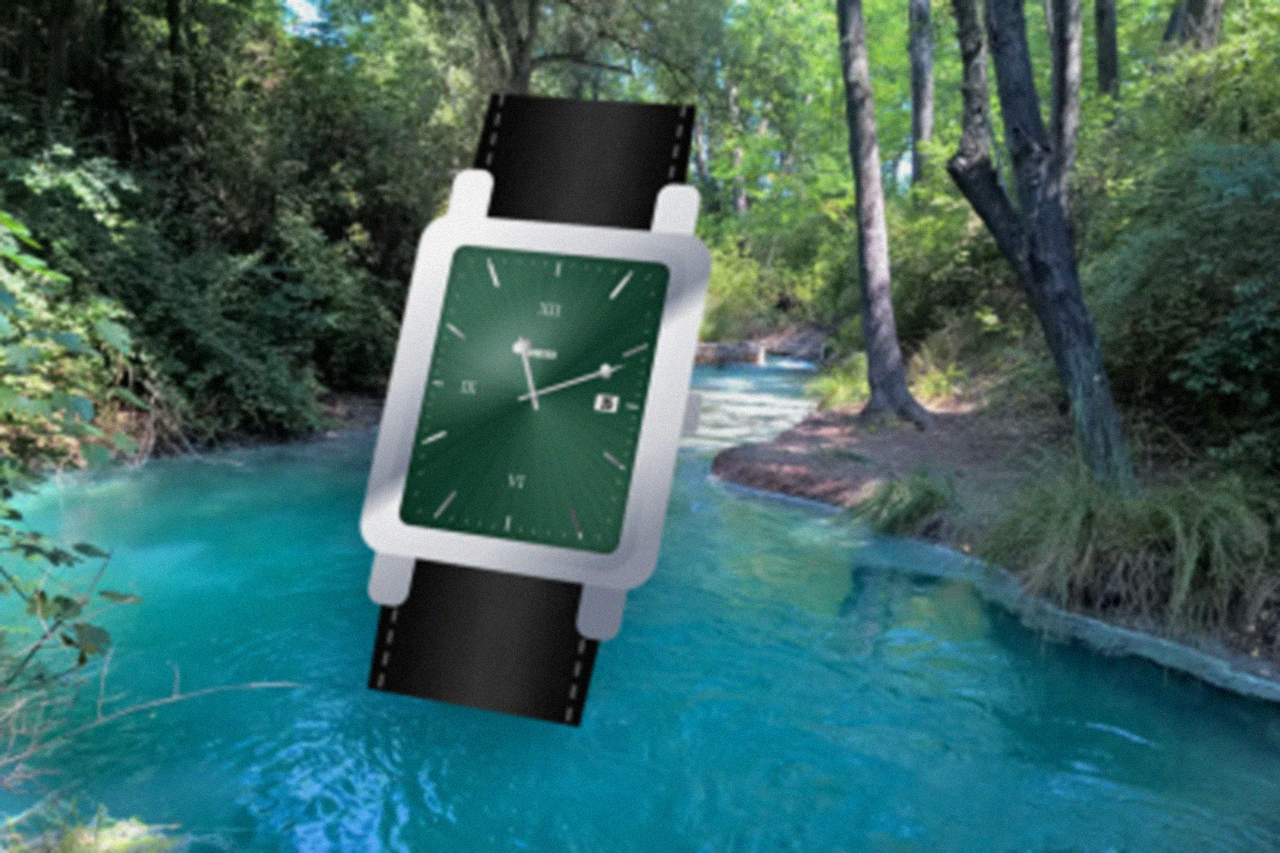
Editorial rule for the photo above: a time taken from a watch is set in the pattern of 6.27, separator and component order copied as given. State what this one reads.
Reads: 11.11
